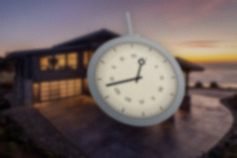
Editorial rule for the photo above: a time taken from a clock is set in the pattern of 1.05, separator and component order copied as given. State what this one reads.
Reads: 12.43
